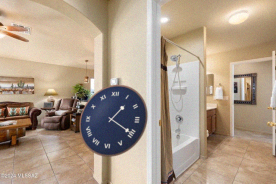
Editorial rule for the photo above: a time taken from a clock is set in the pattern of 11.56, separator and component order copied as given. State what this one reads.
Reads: 1.20
